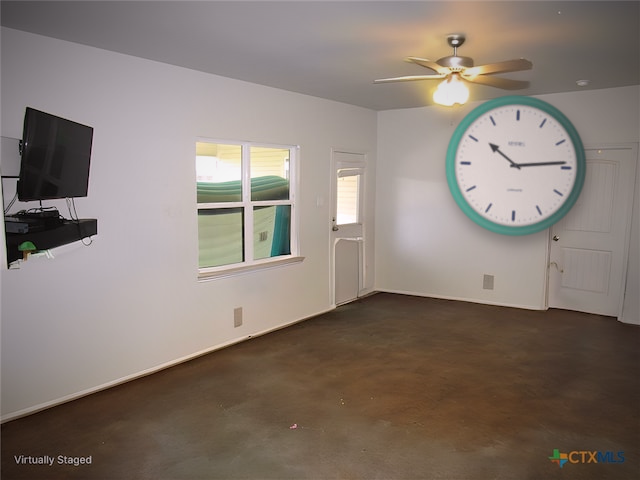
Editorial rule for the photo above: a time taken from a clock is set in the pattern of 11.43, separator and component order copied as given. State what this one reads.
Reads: 10.14
